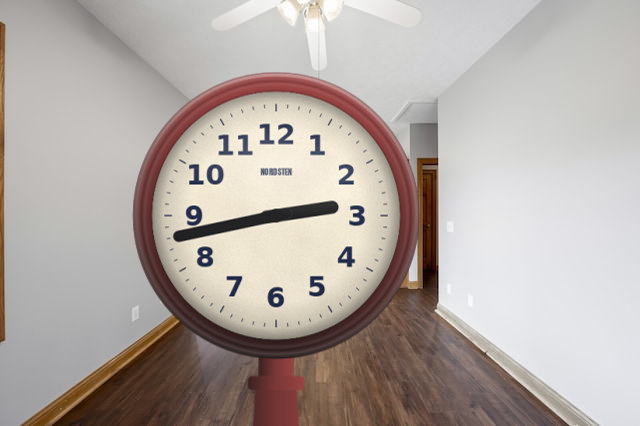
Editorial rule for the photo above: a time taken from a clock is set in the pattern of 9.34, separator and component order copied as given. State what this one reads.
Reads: 2.43
